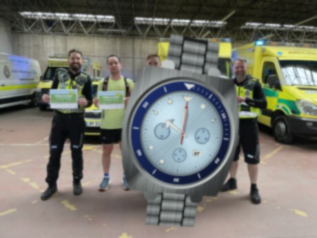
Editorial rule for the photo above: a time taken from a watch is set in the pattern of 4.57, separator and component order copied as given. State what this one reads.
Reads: 10.00
